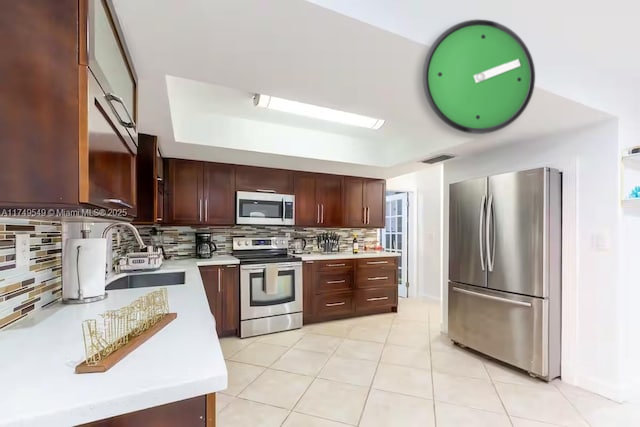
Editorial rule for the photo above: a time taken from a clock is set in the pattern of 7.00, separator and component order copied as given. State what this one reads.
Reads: 2.11
